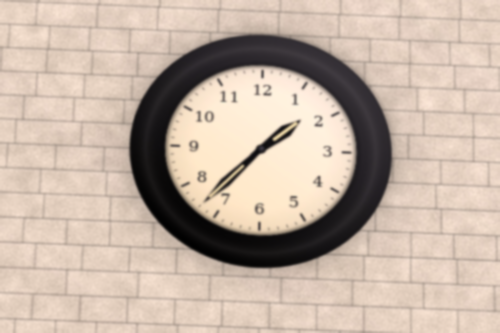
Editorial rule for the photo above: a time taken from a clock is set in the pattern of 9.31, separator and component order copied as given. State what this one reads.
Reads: 1.37
